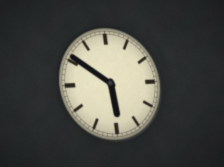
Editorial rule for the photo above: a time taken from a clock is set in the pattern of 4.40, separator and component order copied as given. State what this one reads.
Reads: 5.51
